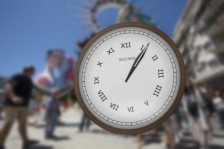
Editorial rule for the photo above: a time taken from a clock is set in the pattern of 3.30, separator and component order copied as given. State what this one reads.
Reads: 1.06
